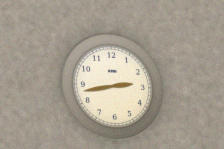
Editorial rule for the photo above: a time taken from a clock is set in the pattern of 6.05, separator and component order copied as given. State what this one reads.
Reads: 2.43
